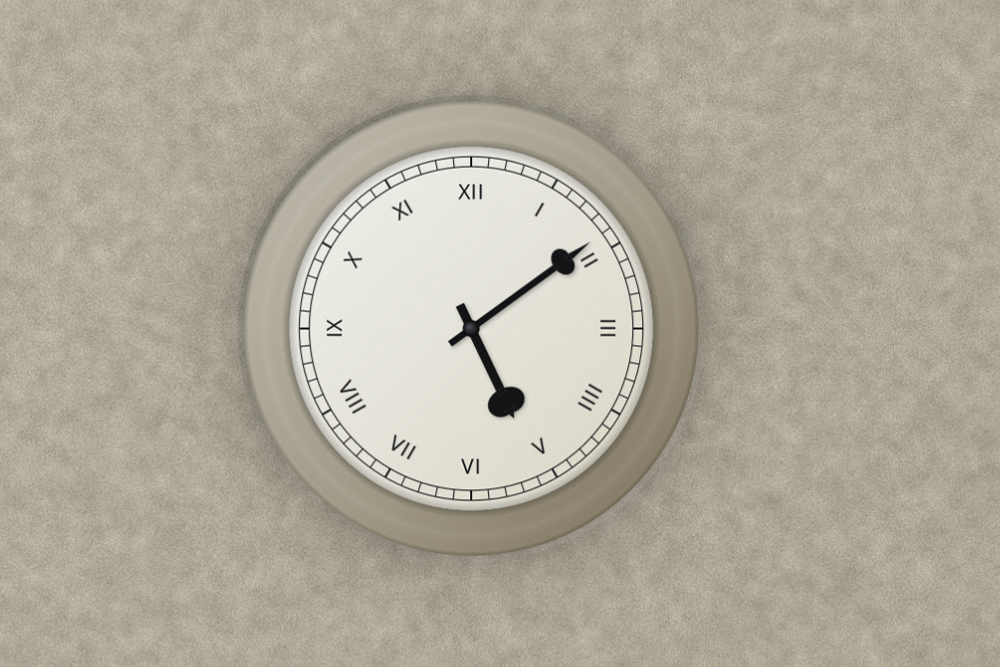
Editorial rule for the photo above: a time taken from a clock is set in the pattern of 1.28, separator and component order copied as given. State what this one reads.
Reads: 5.09
